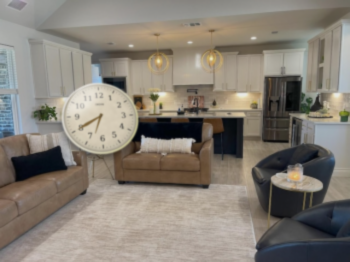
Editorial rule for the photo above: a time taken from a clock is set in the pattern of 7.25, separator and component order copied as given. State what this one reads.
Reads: 6.40
